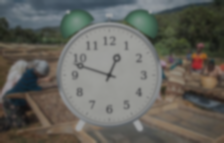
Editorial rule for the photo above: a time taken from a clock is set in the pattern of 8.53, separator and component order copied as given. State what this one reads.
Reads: 12.48
